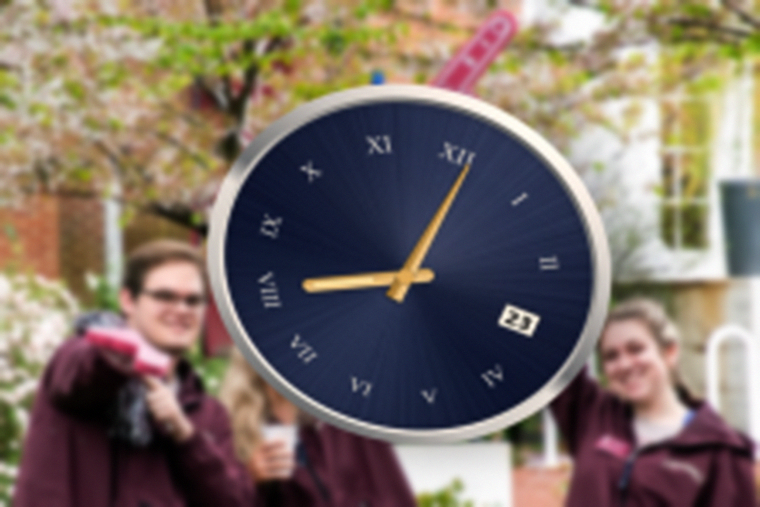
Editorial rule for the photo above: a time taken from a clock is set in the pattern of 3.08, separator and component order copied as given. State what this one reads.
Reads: 8.01
